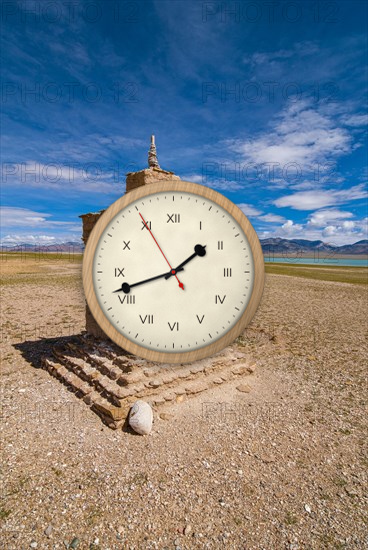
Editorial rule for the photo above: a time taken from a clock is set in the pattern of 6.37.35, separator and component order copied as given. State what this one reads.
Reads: 1.41.55
